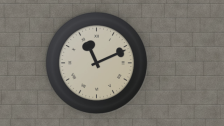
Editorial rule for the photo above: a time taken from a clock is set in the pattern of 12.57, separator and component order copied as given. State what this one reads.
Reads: 11.11
